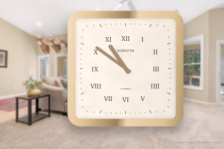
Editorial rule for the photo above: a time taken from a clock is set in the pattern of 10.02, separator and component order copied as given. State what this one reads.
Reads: 10.51
